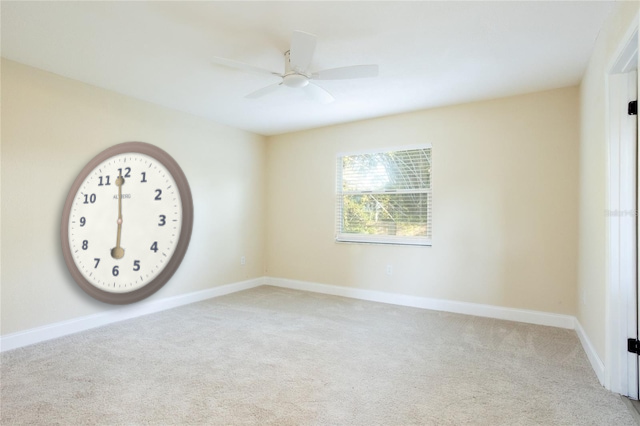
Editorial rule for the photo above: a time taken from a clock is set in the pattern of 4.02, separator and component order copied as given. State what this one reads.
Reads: 5.59
